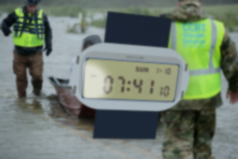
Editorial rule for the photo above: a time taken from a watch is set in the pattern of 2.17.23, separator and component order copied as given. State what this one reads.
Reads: 7.41.10
